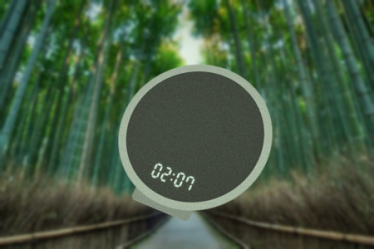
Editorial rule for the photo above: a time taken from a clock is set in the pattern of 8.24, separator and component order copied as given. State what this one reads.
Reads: 2.07
